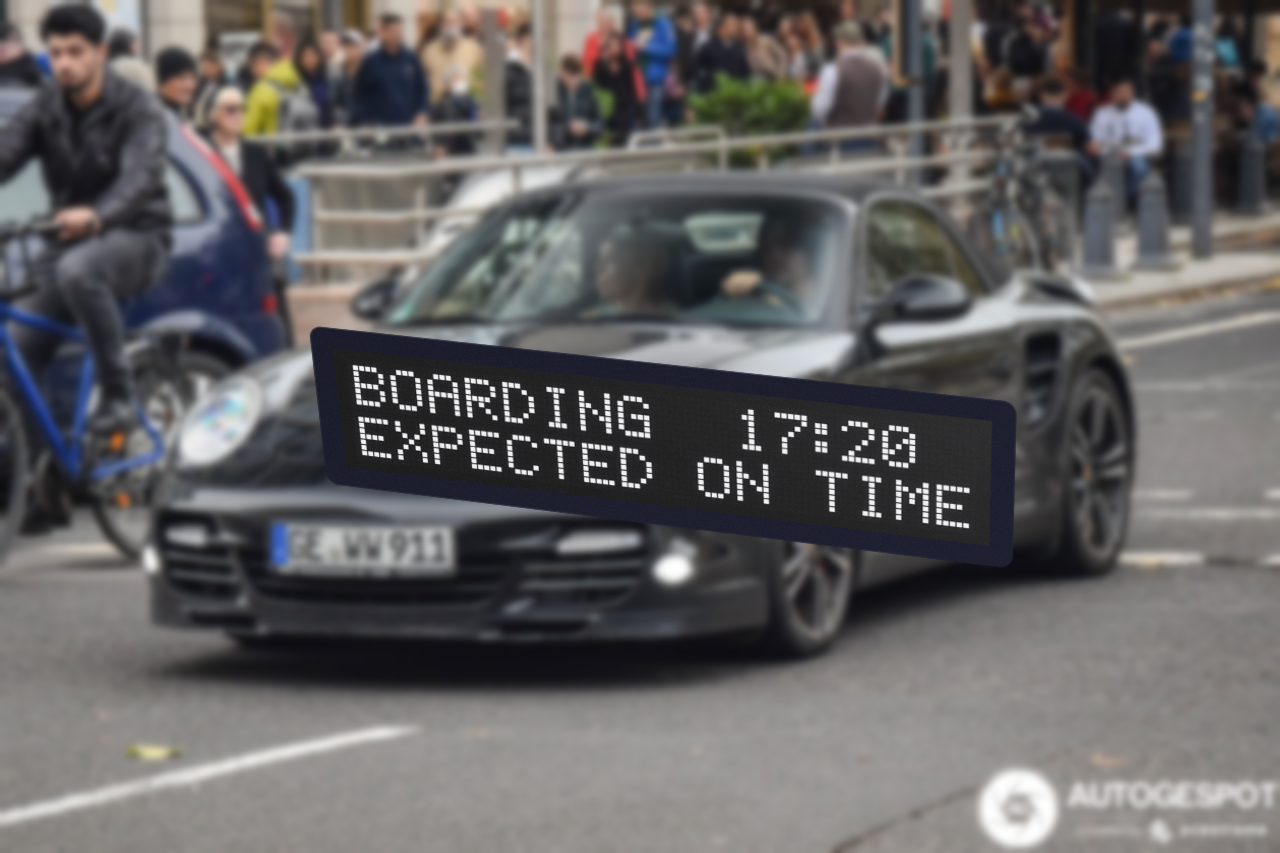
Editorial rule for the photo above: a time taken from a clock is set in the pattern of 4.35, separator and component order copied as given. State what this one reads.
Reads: 17.20
